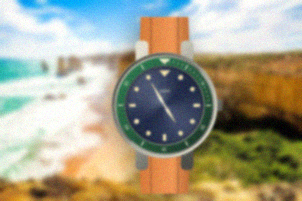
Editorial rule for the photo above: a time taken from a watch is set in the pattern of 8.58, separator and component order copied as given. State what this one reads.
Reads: 4.55
